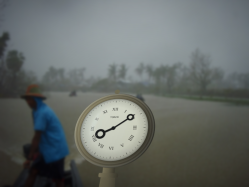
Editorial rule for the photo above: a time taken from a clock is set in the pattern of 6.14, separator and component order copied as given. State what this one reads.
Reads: 8.09
